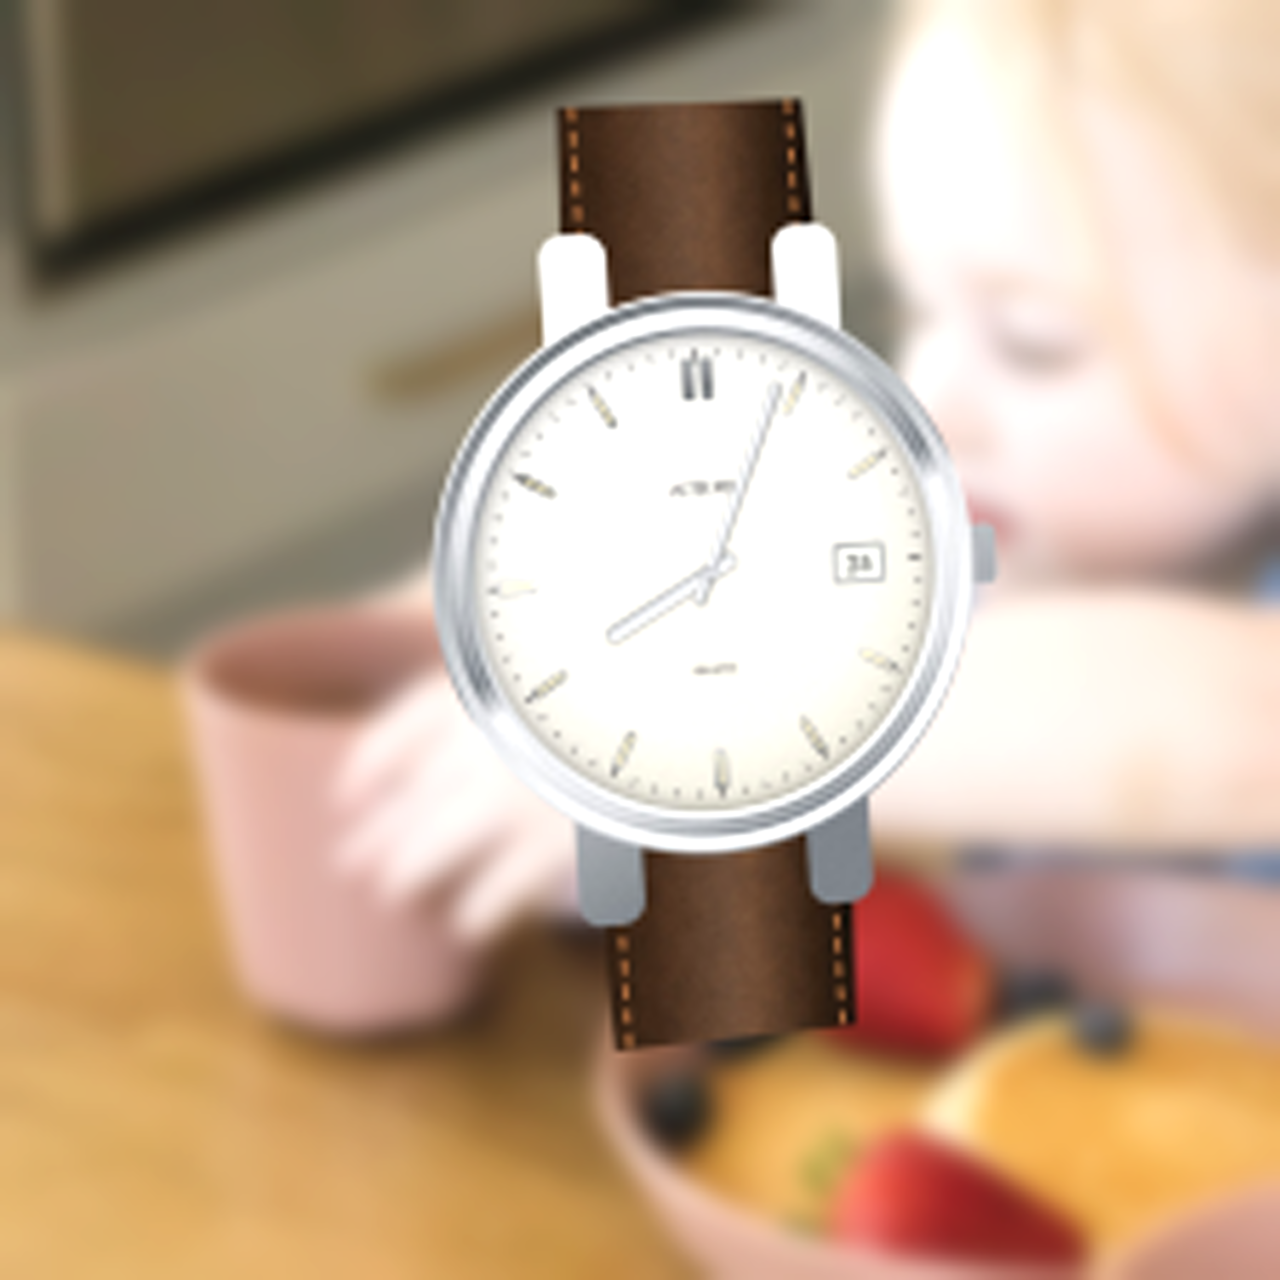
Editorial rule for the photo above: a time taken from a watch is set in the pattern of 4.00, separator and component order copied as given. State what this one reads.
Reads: 8.04
